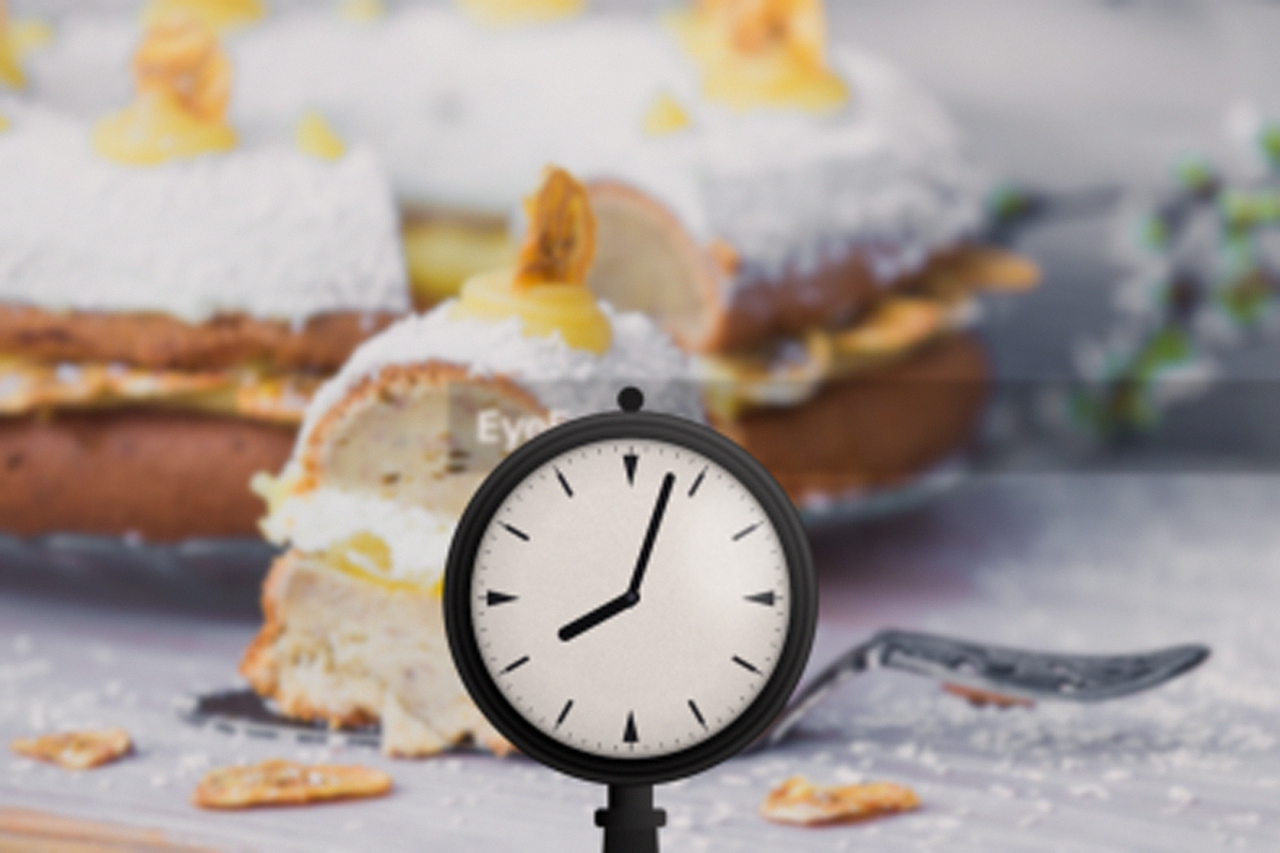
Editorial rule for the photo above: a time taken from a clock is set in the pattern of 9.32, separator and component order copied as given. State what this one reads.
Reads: 8.03
